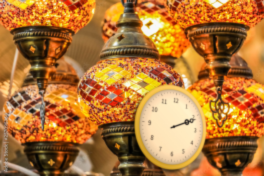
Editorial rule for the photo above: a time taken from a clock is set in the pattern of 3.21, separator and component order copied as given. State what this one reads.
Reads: 2.11
